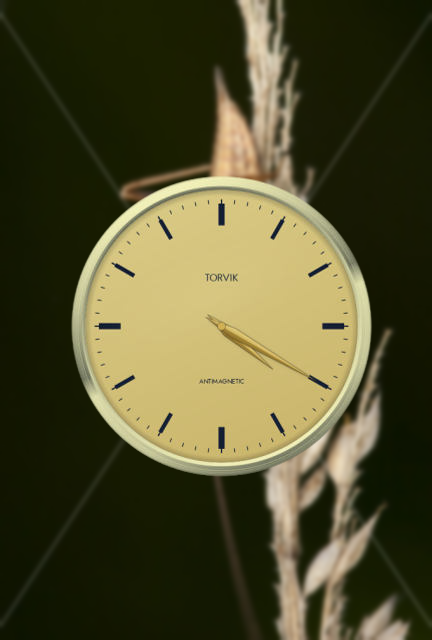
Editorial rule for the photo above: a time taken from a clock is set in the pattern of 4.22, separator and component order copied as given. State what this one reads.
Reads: 4.20
